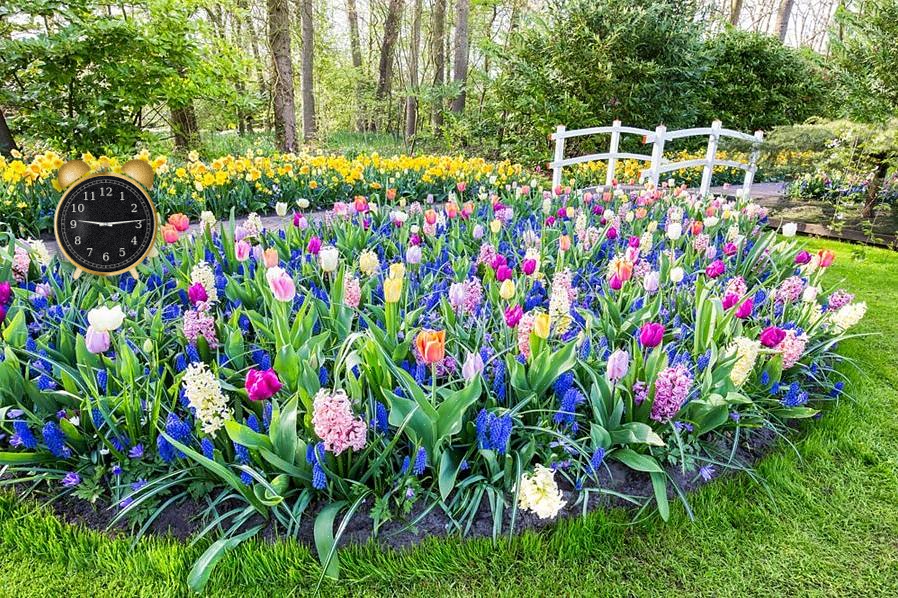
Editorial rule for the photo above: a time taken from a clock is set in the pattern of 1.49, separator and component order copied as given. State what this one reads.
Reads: 9.14
